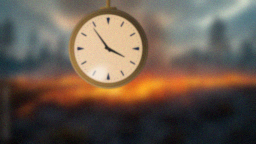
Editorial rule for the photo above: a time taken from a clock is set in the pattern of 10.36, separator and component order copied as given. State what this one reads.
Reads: 3.54
